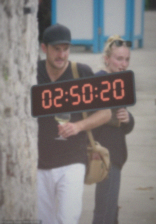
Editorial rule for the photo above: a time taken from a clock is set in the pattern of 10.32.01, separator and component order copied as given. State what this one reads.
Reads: 2.50.20
